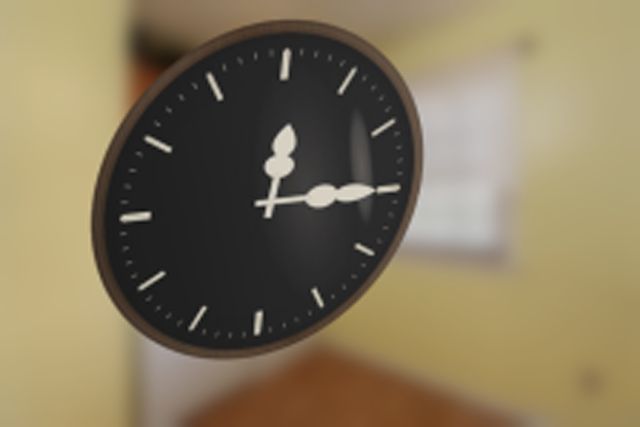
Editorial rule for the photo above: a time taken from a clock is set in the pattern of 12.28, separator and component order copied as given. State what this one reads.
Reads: 12.15
